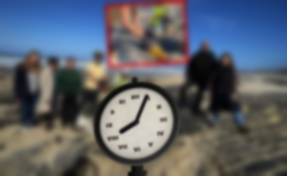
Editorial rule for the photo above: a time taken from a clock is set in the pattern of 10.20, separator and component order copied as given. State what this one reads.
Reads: 8.04
